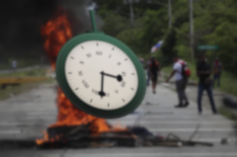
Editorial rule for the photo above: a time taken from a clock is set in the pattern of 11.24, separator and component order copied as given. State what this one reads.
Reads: 3.32
